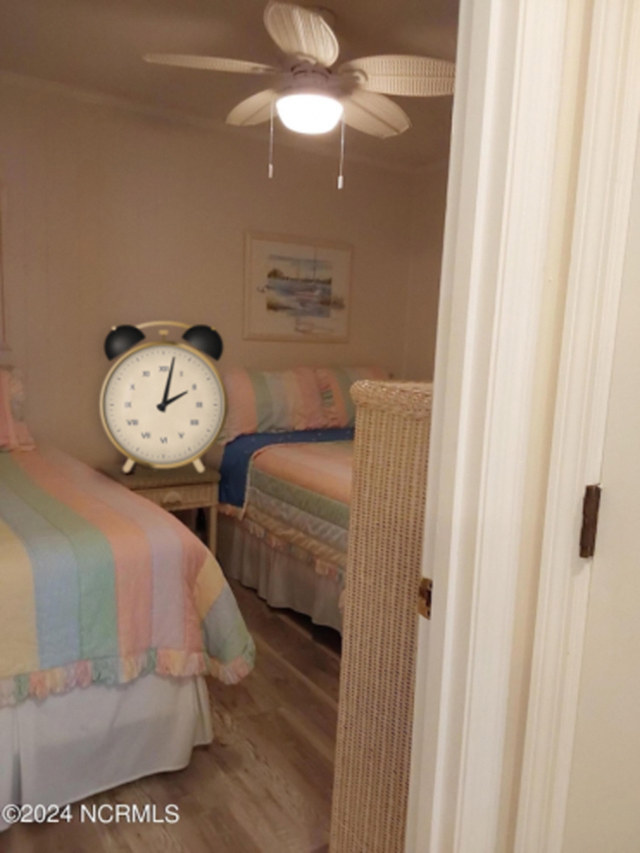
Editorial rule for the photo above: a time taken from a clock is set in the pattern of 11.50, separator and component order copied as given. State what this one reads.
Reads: 2.02
